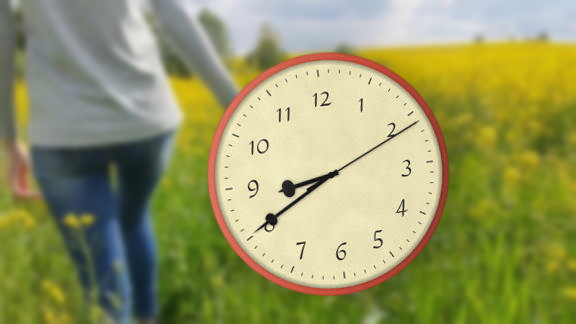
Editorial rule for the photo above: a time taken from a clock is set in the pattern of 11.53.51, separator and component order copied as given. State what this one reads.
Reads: 8.40.11
